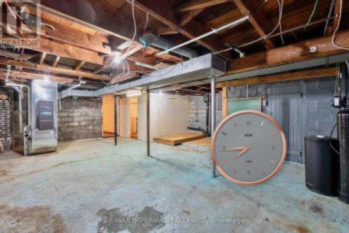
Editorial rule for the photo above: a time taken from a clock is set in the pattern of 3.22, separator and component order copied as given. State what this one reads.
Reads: 7.44
